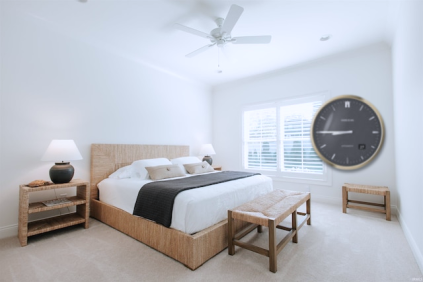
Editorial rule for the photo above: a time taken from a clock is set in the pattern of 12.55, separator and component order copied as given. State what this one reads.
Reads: 8.45
